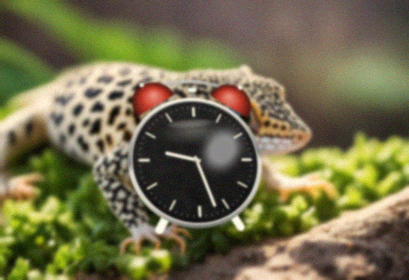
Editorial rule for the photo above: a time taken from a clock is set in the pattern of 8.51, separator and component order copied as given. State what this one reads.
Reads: 9.27
